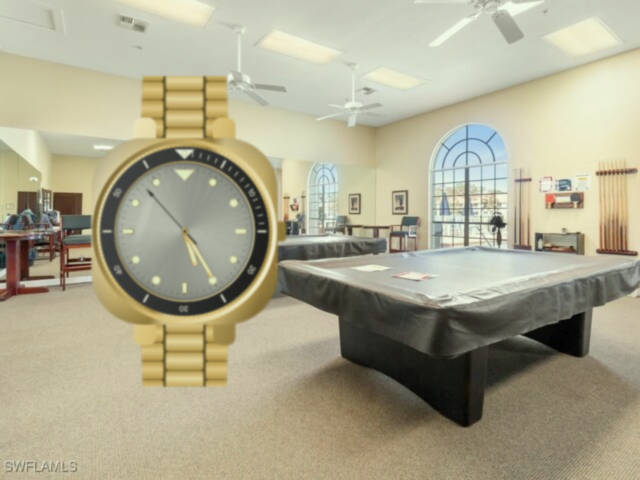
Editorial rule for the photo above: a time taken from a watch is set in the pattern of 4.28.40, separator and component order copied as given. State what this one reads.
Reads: 5.24.53
